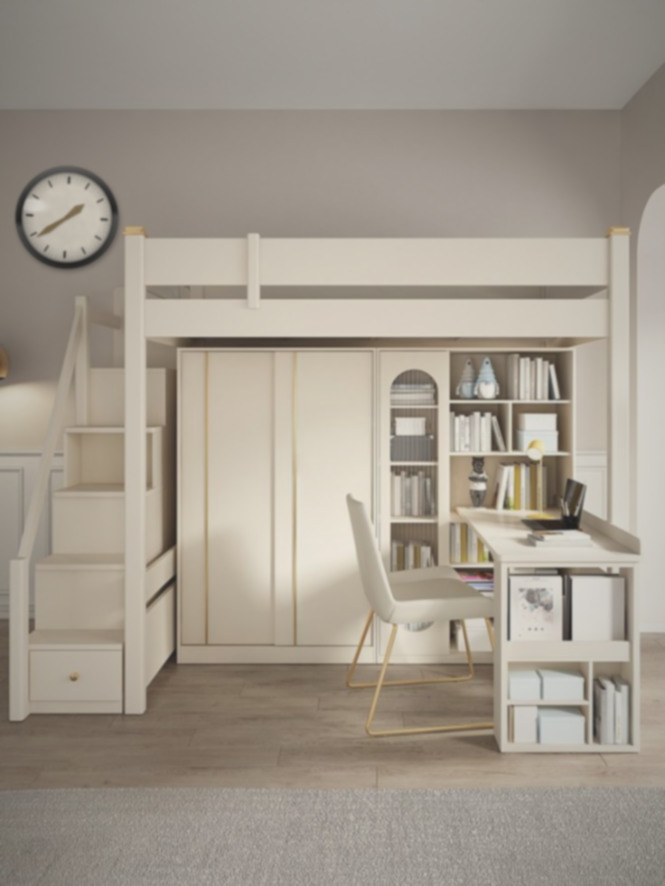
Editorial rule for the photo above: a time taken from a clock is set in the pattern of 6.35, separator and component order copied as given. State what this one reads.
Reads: 1.39
